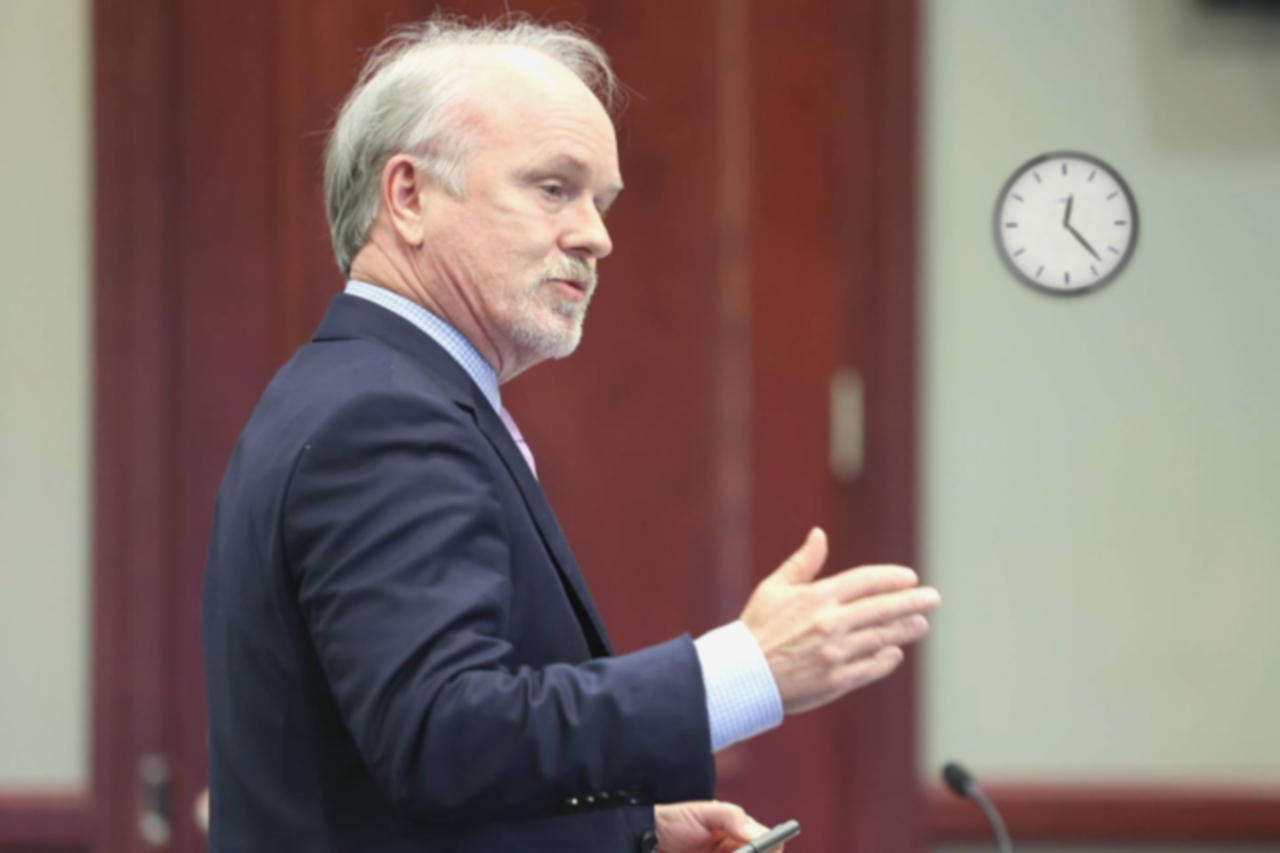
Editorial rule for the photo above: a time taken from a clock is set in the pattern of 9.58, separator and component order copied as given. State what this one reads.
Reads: 12.23
